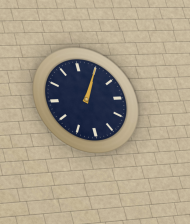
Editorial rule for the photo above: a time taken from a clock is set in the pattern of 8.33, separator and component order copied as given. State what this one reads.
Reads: 1.05
